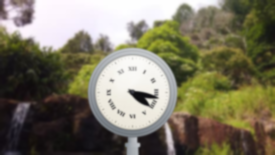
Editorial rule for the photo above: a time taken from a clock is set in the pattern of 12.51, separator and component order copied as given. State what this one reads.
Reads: 4.17
